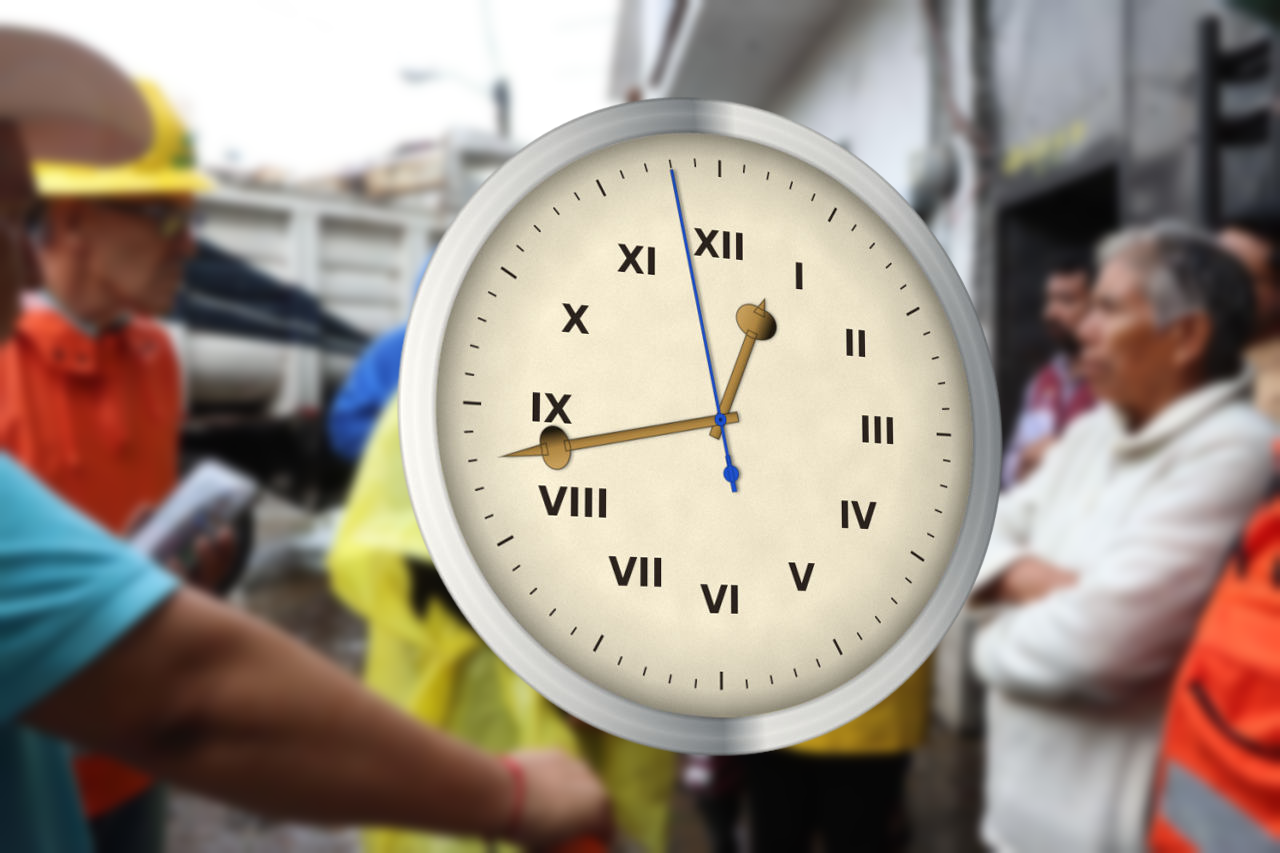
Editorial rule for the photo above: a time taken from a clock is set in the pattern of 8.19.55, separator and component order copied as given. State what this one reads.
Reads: 12.42.58
